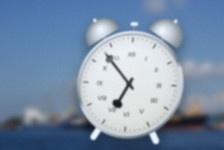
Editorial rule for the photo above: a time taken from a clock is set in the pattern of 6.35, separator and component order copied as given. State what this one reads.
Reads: 6.53
